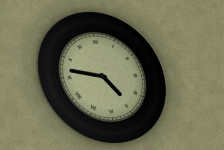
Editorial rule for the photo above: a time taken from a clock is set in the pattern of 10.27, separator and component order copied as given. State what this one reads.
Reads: 4.47
